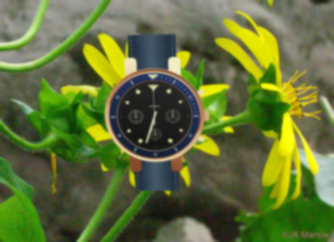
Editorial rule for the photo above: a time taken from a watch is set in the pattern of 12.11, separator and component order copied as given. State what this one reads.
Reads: 6.33
